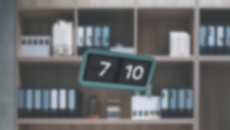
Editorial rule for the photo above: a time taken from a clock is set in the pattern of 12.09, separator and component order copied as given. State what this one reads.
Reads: 7.10
